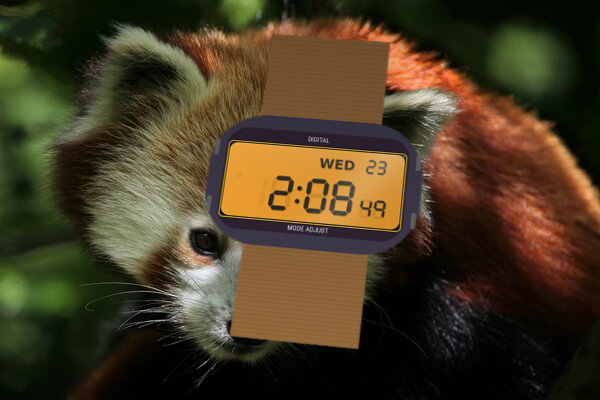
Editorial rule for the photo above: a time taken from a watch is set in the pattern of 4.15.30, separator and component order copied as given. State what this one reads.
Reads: 2.08.49
